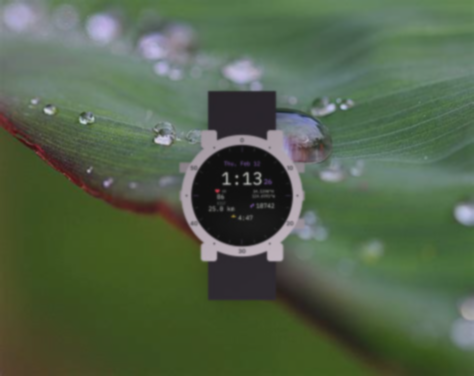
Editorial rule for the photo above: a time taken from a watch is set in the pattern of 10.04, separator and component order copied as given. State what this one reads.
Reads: 1.13
